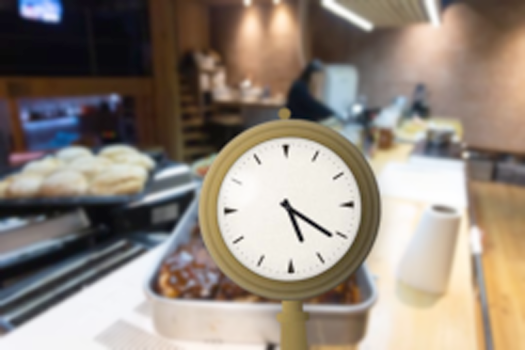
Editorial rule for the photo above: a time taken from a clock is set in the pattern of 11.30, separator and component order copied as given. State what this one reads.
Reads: 5.21
